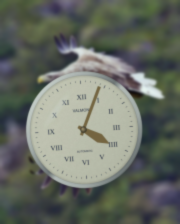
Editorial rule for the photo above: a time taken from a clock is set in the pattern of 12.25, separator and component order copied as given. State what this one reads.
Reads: 4.04
